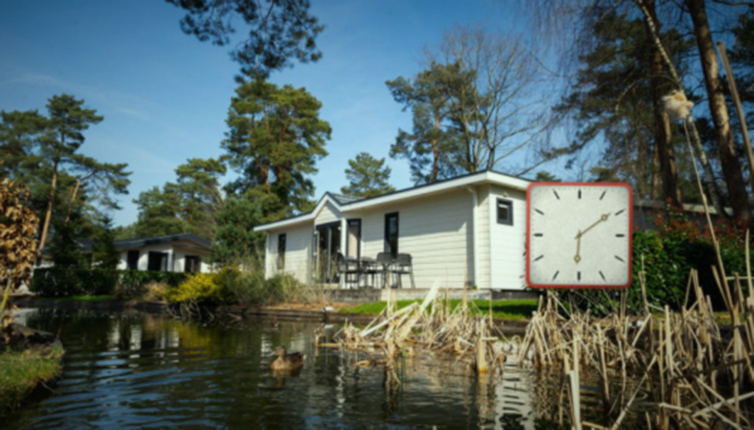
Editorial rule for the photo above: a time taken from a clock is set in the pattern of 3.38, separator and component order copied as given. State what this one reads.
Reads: 6.09
